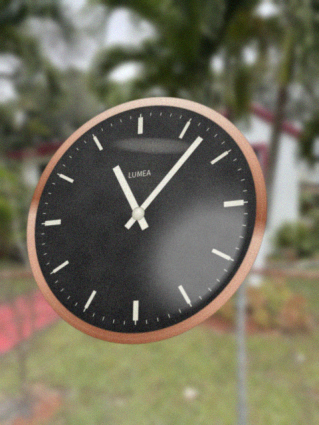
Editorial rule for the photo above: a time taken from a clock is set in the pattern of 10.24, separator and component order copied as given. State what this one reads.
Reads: 11.07
